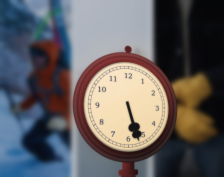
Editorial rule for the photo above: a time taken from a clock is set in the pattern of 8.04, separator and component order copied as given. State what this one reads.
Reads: 5.27
